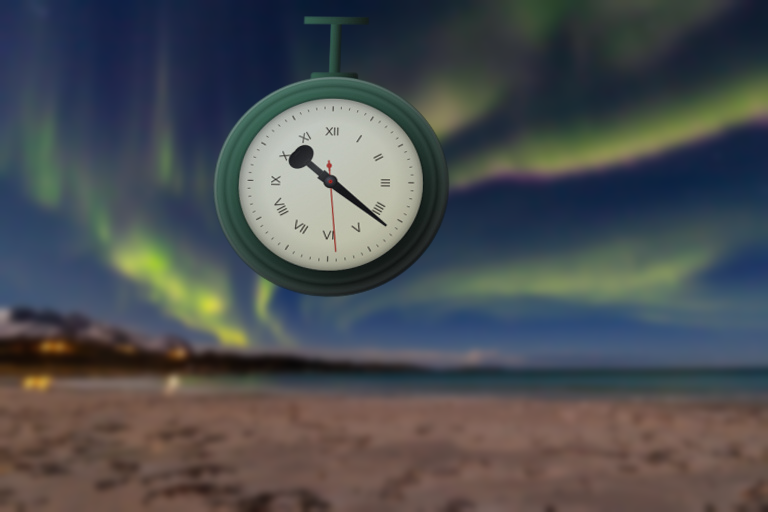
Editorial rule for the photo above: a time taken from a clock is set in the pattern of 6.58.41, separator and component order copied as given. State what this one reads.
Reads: 10.21.29
